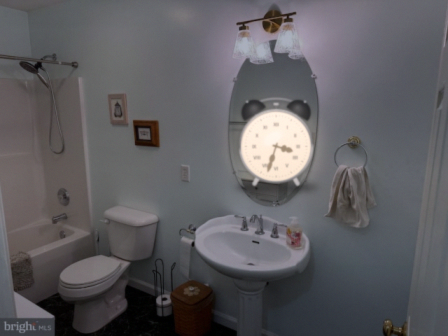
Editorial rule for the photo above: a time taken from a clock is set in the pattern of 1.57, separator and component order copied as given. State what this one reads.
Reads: 3.33
